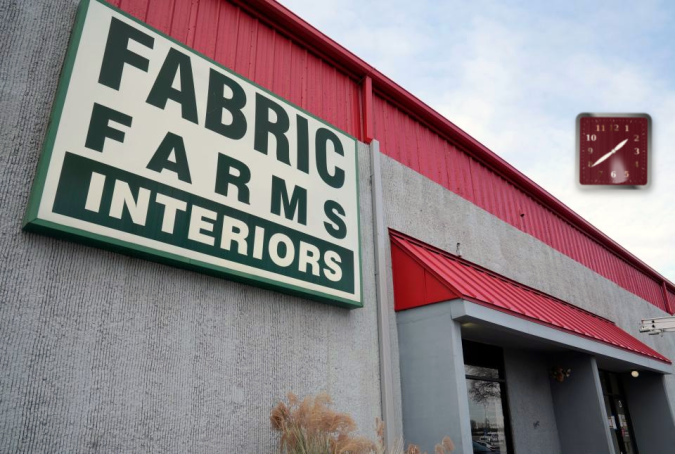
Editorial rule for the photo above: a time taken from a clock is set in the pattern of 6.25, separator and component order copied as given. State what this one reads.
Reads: 1.39
